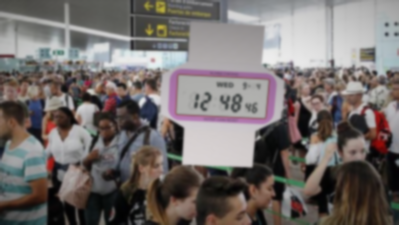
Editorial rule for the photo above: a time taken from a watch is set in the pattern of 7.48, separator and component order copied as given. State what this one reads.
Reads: 12.48
